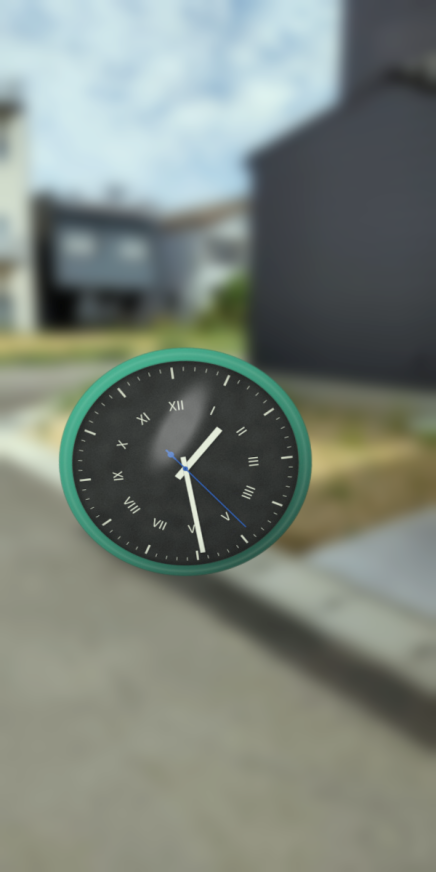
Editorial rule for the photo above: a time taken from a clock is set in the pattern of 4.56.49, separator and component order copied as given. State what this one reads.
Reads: 1.29.24
